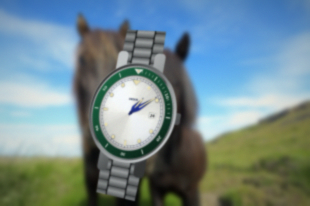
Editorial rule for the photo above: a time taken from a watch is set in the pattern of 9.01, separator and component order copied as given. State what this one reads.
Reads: 1.09
